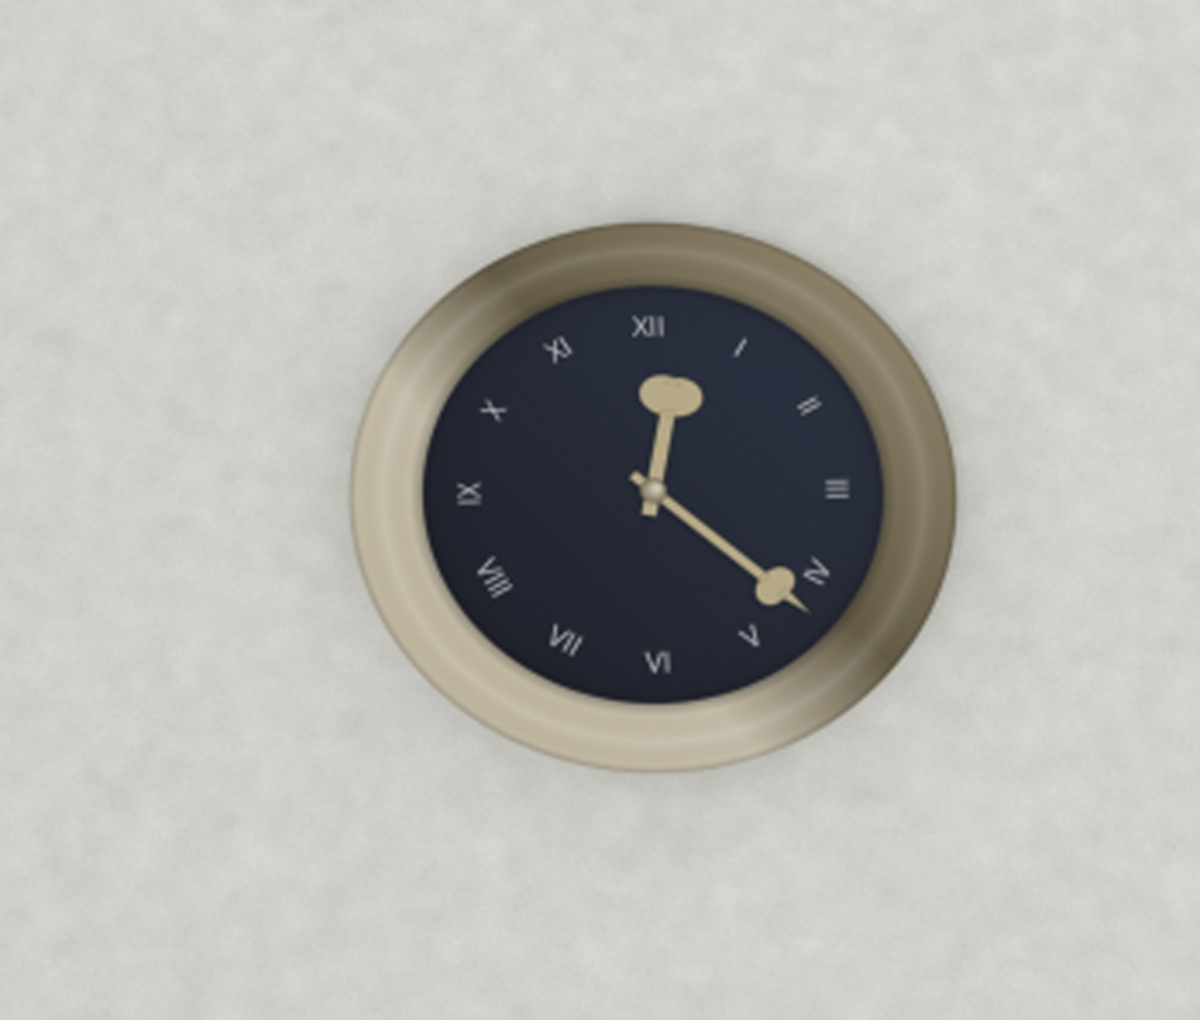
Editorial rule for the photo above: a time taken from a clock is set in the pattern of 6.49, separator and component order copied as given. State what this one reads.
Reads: 12.22
